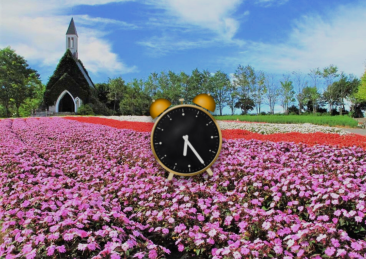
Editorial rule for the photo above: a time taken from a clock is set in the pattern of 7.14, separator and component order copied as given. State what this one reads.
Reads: 6.25
